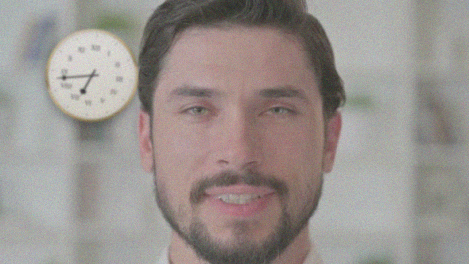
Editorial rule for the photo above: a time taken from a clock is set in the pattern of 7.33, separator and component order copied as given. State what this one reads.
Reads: 6.43
